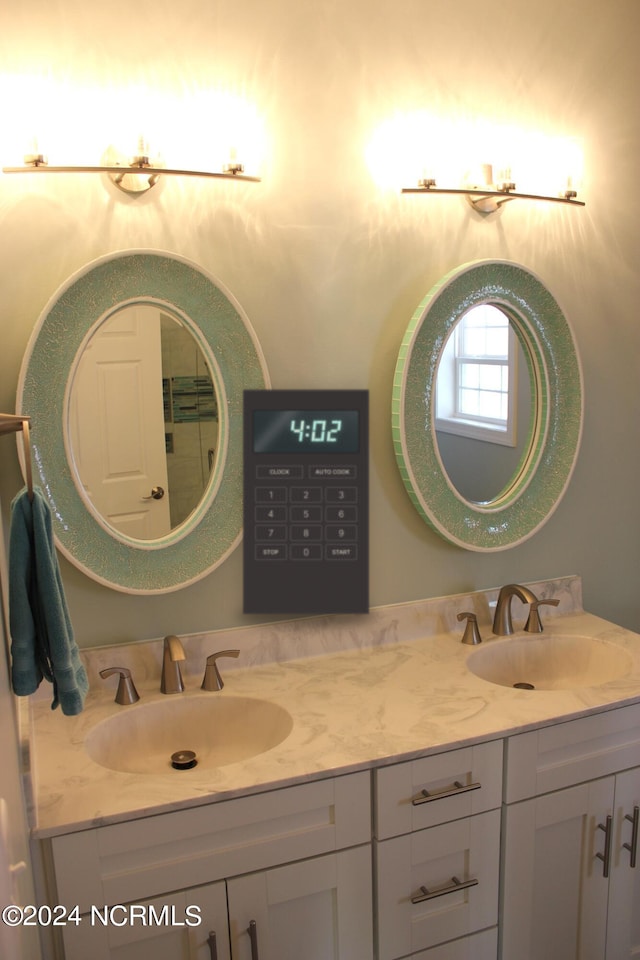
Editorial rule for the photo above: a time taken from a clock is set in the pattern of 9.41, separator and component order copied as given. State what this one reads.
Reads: 4.02
